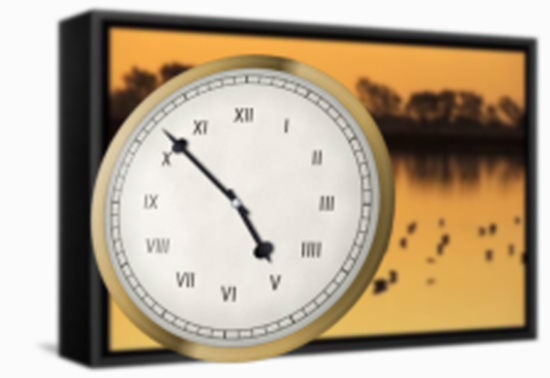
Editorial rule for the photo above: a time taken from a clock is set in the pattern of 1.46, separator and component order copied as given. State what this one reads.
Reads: 4.52
